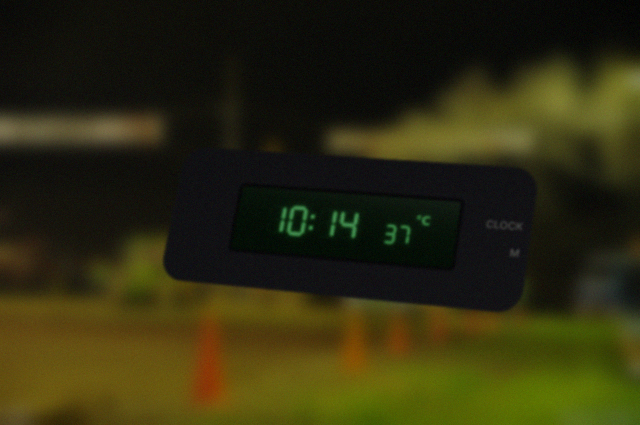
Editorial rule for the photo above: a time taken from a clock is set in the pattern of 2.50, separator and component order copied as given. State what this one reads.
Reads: 10.14
